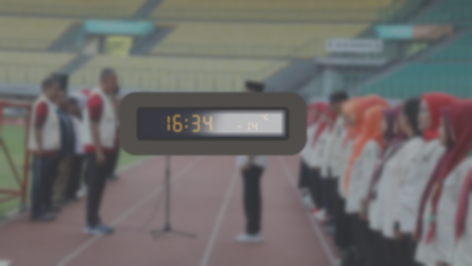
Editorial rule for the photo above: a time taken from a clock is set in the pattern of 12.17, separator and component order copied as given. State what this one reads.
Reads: 16.34
